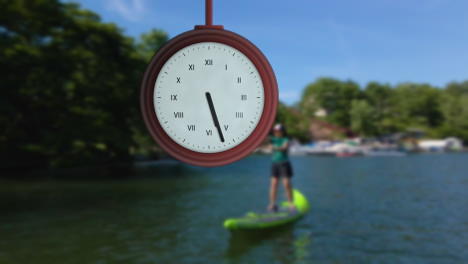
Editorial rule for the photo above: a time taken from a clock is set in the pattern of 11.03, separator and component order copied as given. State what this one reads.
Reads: 5.27
